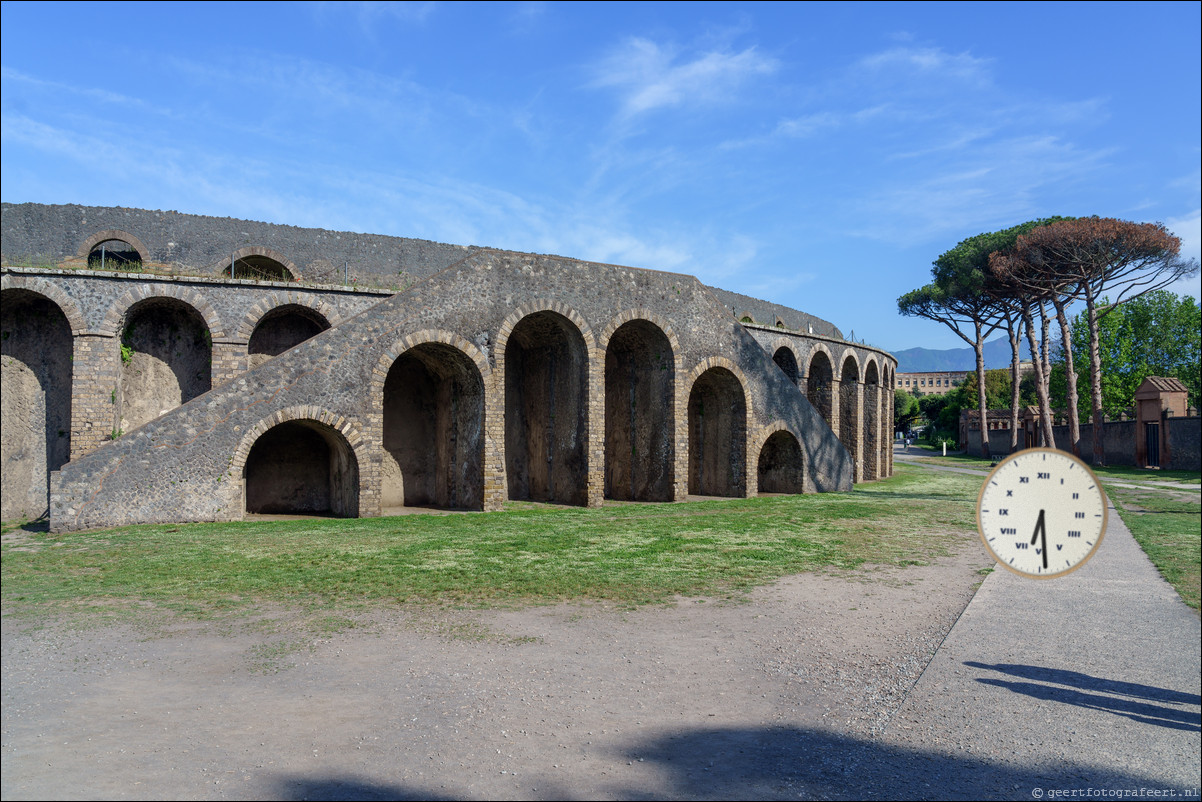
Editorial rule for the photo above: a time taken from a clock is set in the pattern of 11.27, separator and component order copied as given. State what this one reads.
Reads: 6.29
